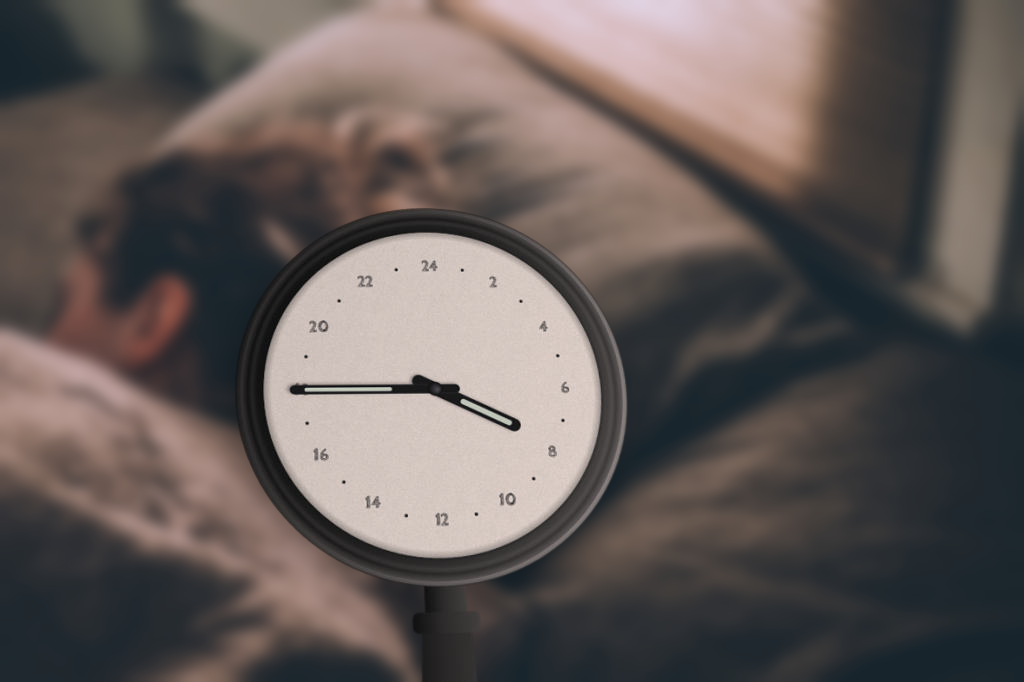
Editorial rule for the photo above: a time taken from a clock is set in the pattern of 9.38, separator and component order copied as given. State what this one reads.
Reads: 7.45
